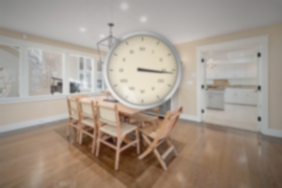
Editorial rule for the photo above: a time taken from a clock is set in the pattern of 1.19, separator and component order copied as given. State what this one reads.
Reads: 3.16
